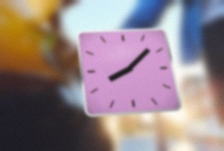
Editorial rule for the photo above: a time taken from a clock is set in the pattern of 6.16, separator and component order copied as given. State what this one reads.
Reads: 8.08
